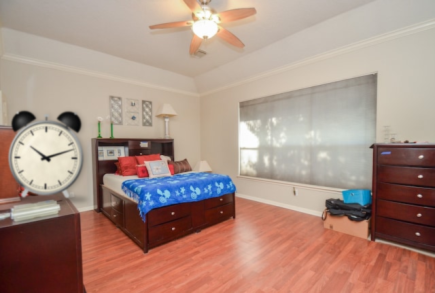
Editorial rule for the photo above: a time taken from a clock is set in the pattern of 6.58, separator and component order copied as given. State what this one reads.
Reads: 10.12
